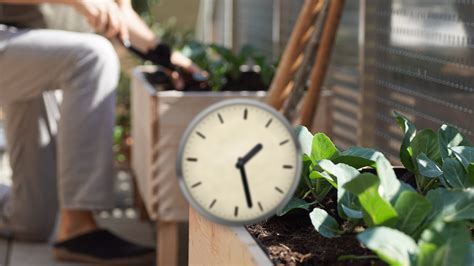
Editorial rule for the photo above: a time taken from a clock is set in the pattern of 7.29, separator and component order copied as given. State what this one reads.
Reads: 1.27
